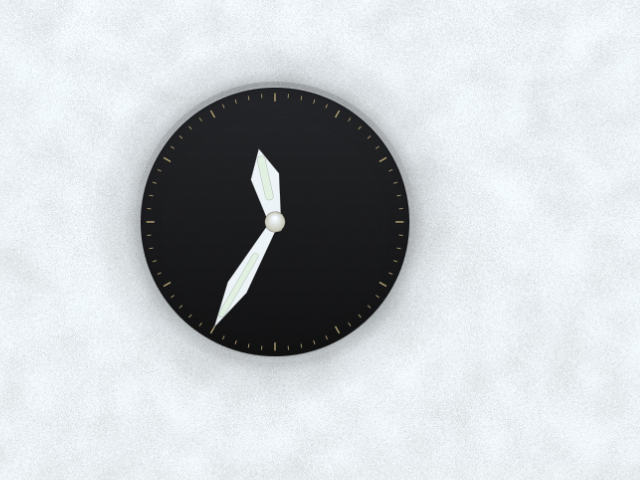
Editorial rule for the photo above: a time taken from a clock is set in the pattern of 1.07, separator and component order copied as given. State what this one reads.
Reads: 11.35
